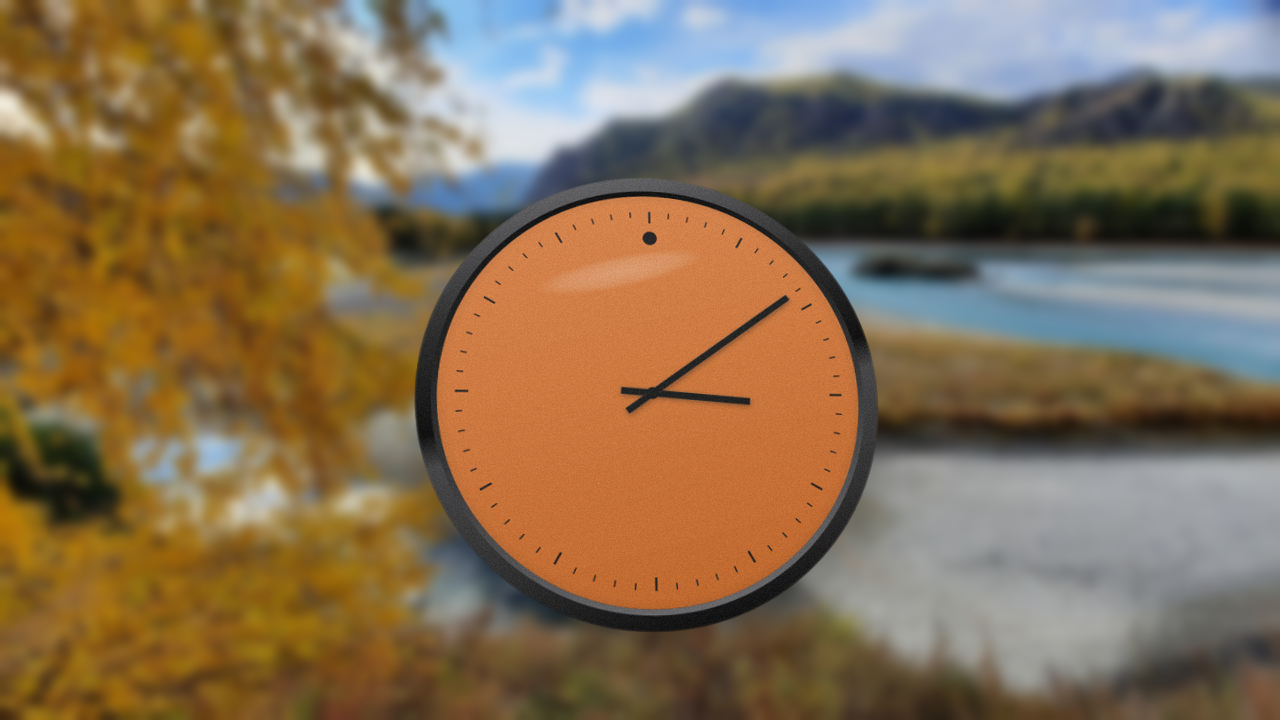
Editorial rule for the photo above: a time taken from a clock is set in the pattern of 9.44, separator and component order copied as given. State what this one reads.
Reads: 3.09
